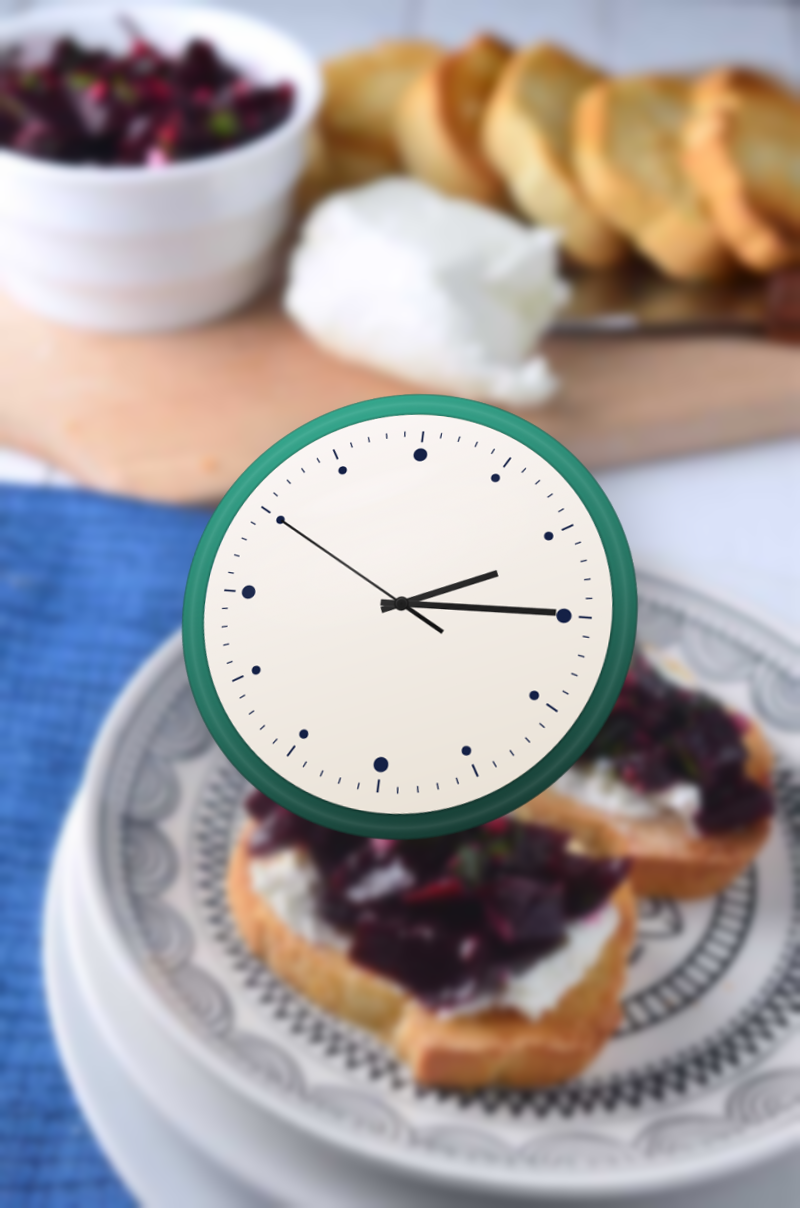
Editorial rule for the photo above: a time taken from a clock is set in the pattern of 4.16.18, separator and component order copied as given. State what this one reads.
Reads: 2.14.50
